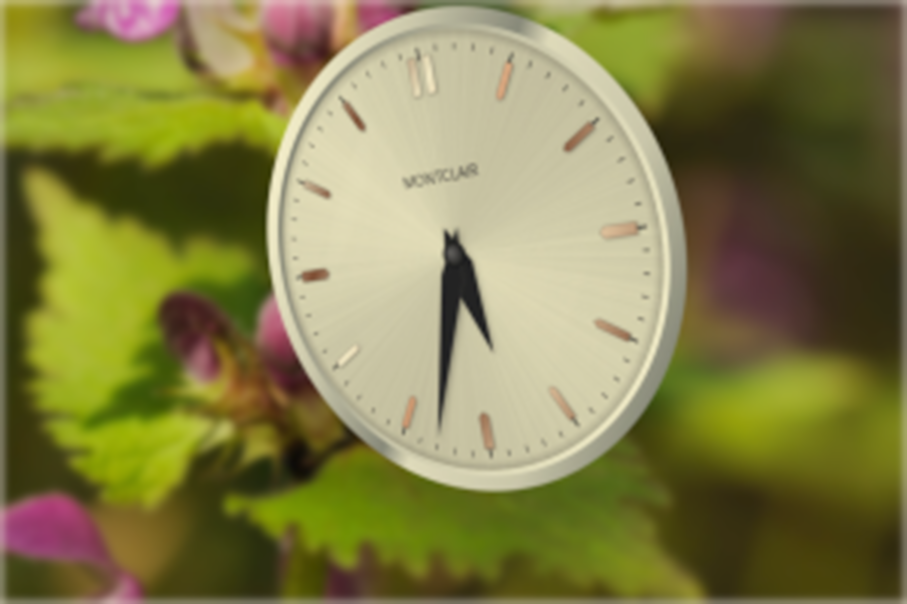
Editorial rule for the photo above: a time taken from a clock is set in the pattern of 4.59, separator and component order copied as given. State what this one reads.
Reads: 5.33
